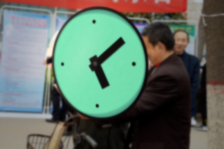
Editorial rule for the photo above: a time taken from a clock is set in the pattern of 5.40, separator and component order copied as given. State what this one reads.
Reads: 5.09
